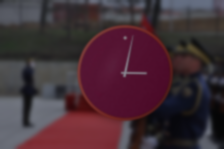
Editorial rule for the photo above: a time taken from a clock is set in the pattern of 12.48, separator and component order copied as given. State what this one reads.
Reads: 3.02
